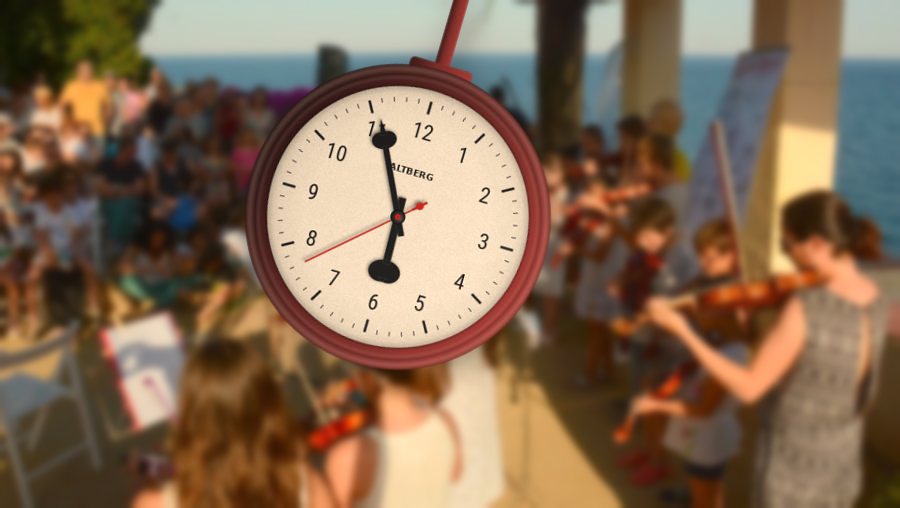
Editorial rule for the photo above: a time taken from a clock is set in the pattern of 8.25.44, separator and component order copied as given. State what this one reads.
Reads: 5.55.38
